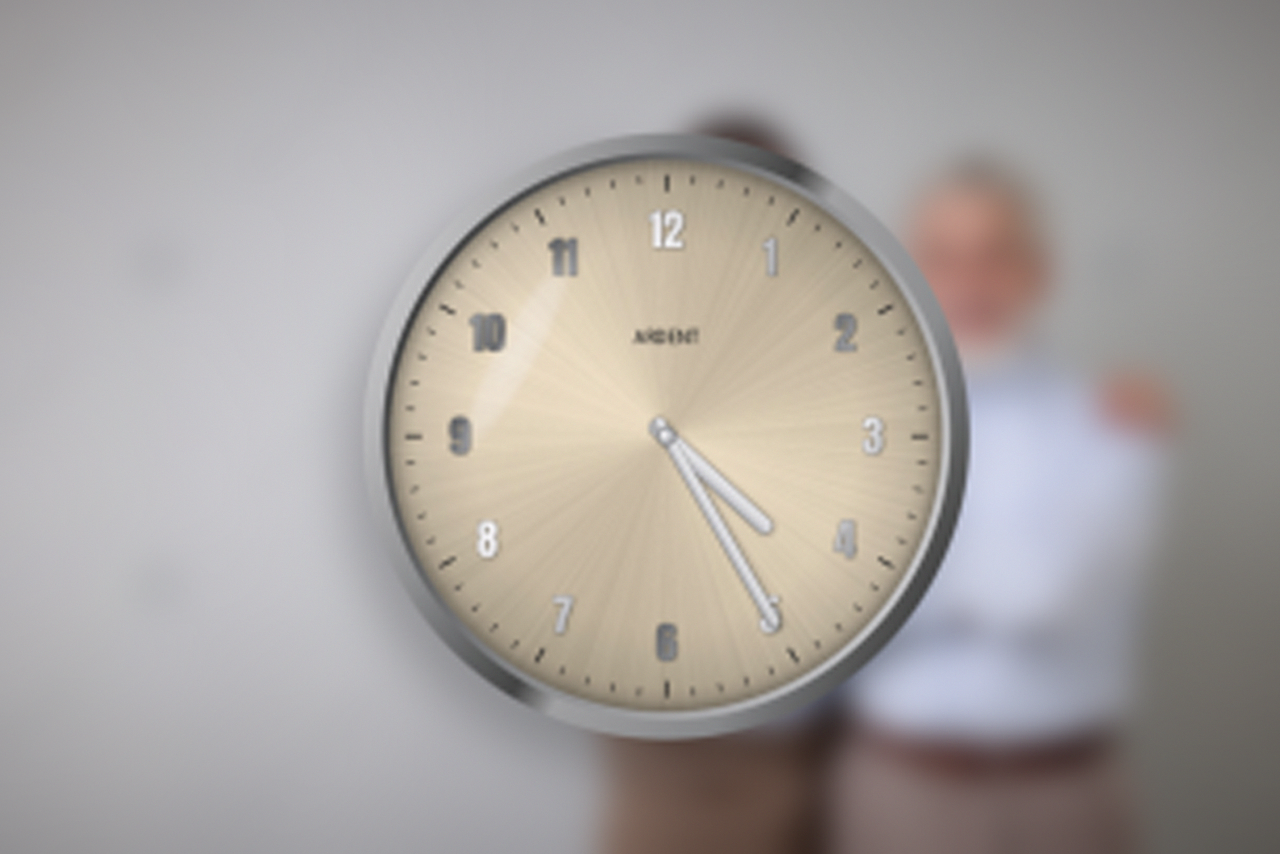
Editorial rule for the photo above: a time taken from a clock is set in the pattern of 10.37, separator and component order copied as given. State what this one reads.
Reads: 4.25
